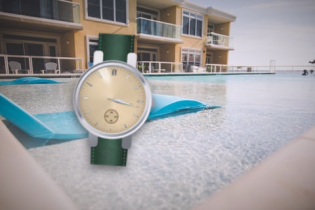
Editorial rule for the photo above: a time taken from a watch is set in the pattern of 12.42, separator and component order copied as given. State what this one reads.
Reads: 3.17
